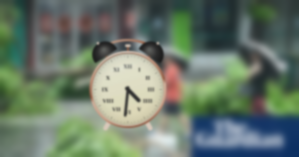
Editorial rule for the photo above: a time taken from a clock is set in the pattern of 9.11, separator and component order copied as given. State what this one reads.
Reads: 4.31
